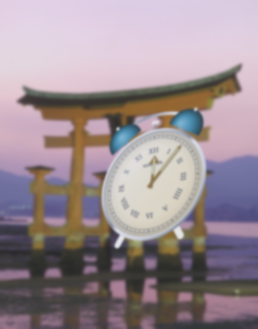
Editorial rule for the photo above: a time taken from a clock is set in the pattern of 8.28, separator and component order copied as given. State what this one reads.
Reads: 12.07
